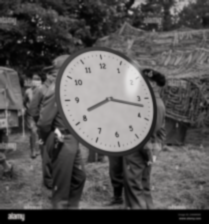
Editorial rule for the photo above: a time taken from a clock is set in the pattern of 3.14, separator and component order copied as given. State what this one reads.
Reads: 8.17
